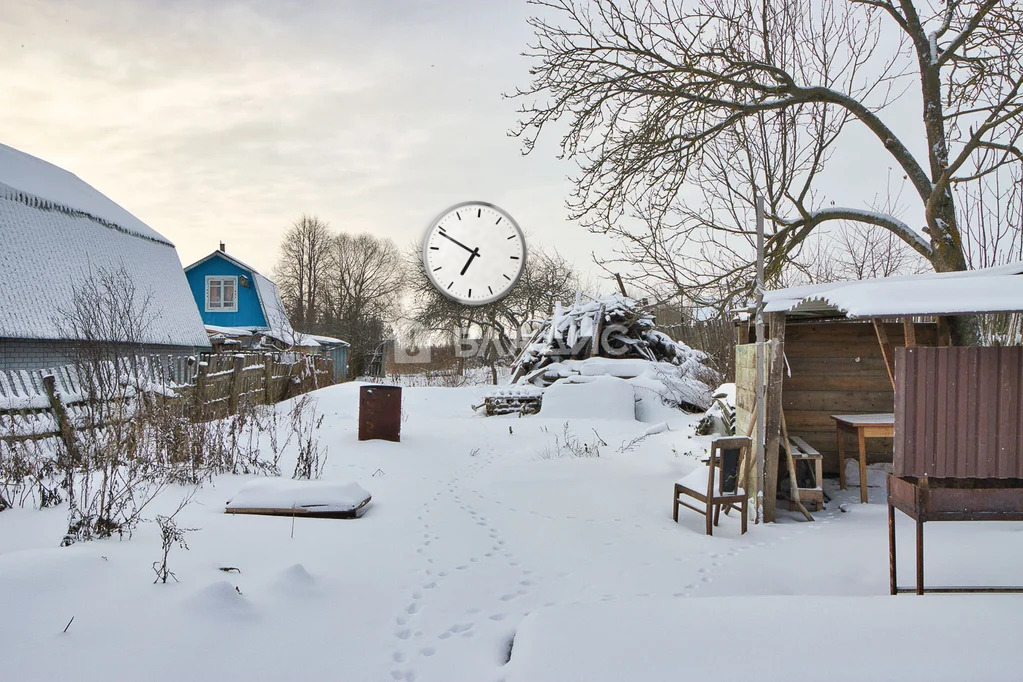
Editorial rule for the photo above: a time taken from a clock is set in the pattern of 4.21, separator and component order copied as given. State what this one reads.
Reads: 6.49
